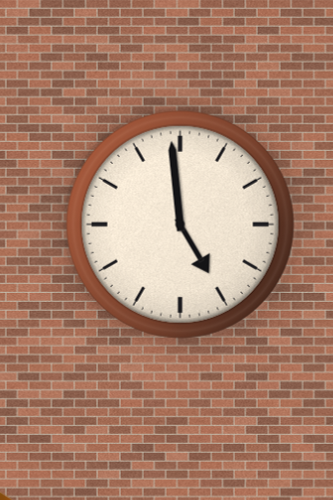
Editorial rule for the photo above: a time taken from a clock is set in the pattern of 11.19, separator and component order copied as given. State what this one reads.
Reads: 4.59
